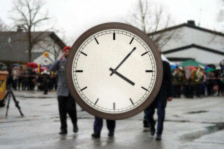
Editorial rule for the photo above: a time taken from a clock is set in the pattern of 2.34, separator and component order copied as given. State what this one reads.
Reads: 4.07
